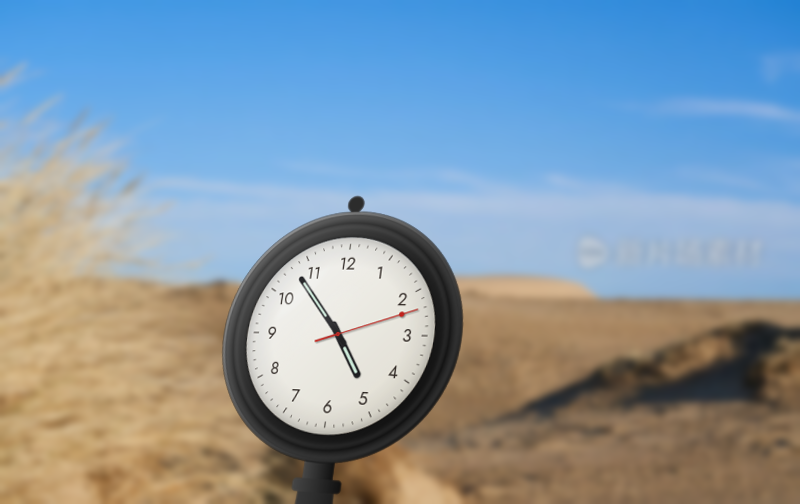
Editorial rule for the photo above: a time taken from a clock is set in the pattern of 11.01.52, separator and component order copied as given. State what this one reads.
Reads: 4.53.12
